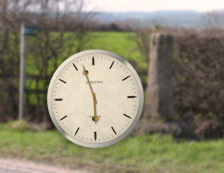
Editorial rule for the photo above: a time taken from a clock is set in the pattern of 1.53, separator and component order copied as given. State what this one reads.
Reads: 5.57
